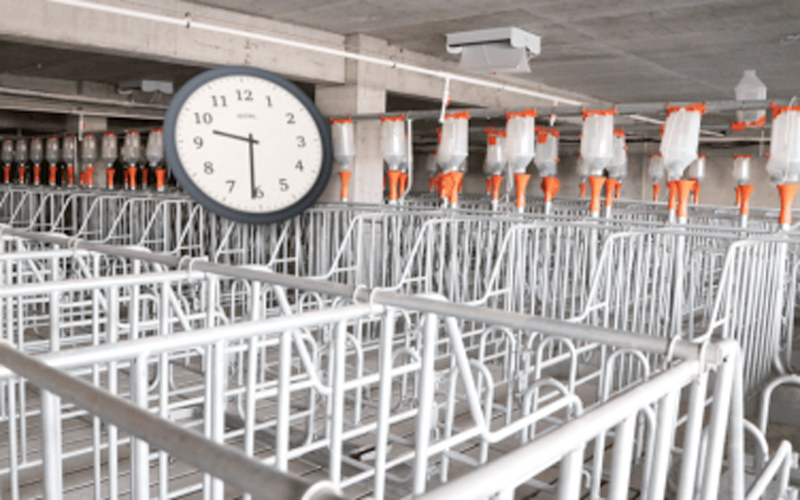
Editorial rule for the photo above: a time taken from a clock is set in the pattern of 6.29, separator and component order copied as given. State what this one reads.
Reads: 9.31
